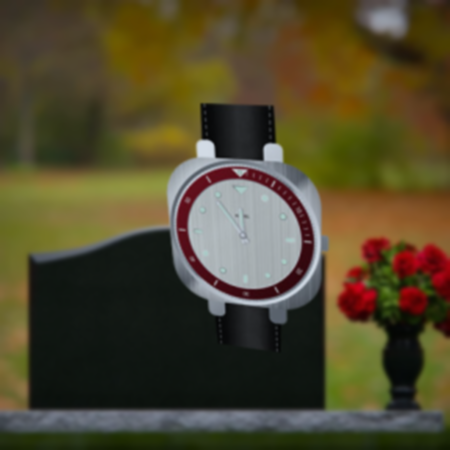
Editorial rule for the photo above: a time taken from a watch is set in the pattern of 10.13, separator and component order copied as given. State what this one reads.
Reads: 11.54
